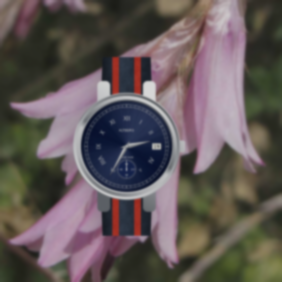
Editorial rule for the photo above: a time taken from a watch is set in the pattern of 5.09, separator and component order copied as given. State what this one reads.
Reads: 2.35
